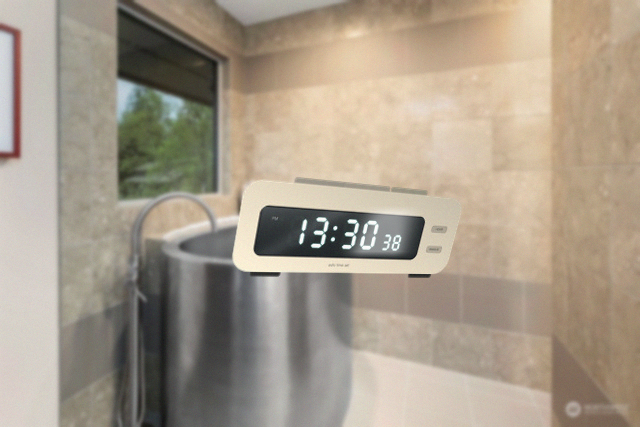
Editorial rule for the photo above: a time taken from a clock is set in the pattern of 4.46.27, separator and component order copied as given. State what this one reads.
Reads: 13.30.38
